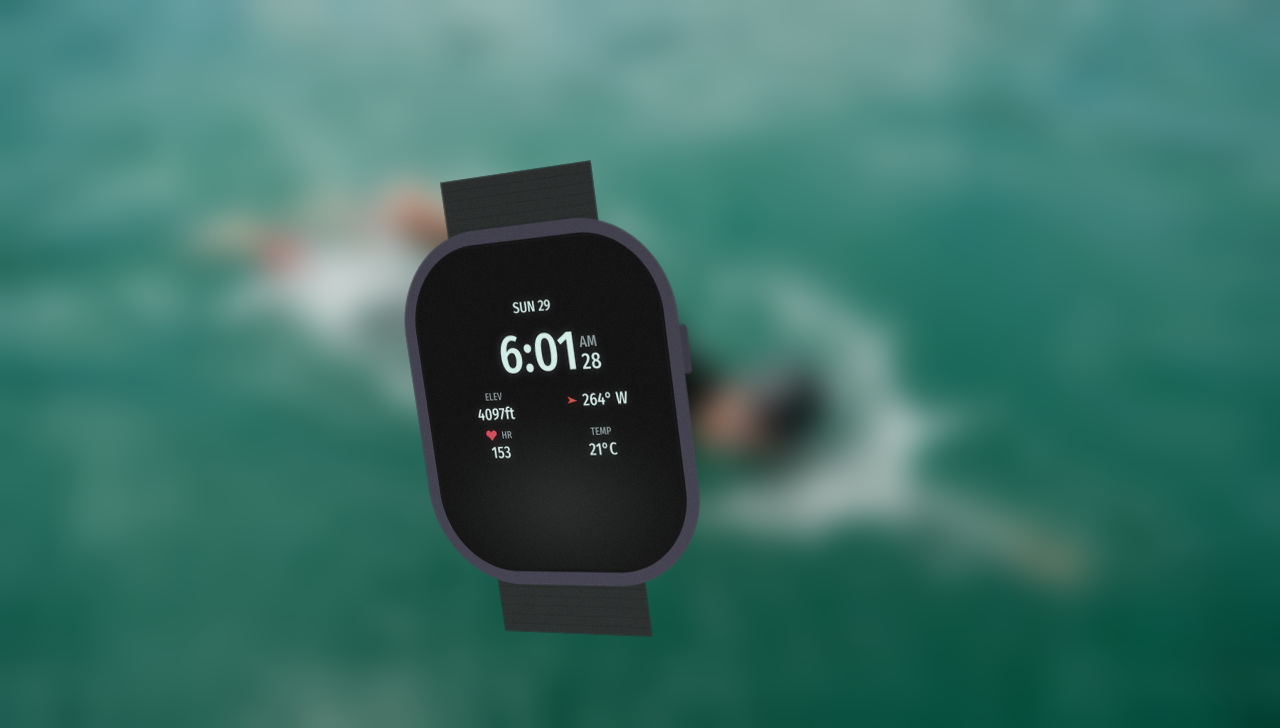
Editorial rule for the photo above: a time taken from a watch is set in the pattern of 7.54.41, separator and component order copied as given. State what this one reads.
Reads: 6.01.28
